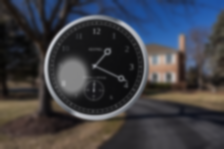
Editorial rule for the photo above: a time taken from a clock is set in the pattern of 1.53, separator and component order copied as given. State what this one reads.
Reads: 1.19
